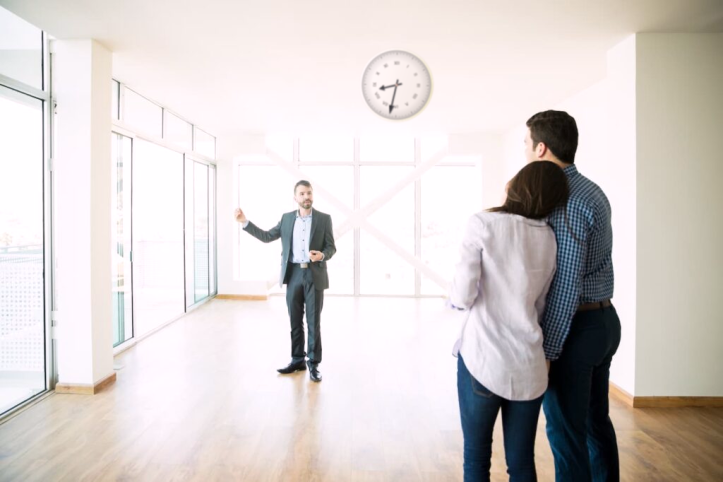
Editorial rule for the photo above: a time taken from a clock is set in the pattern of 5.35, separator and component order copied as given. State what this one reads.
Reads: 8.32
